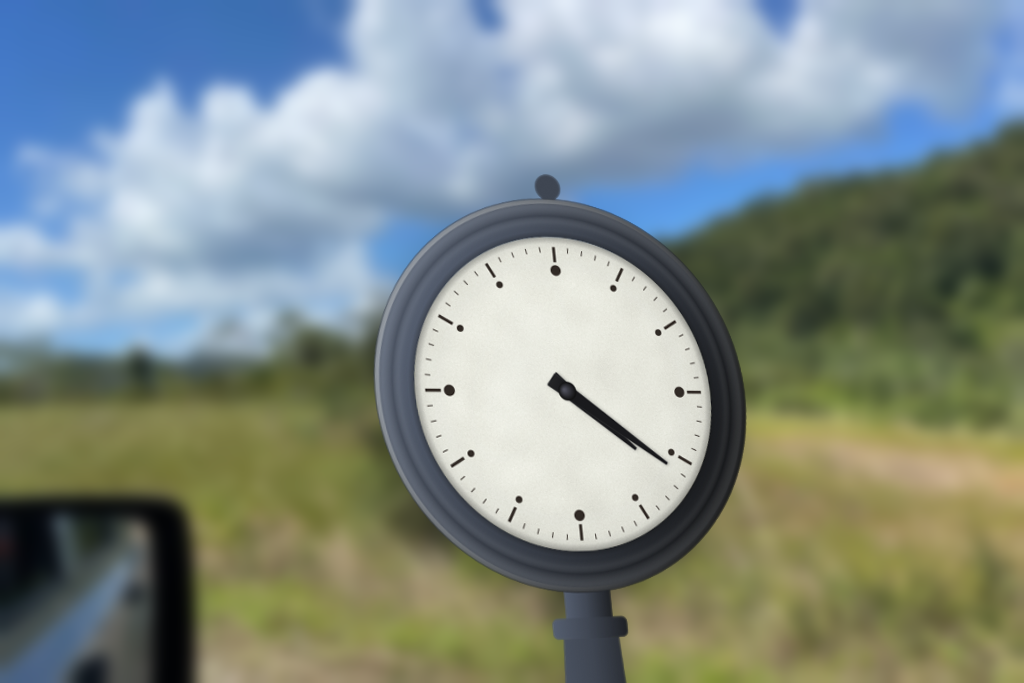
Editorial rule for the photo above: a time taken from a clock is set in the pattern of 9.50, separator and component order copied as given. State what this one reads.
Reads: 4.21
